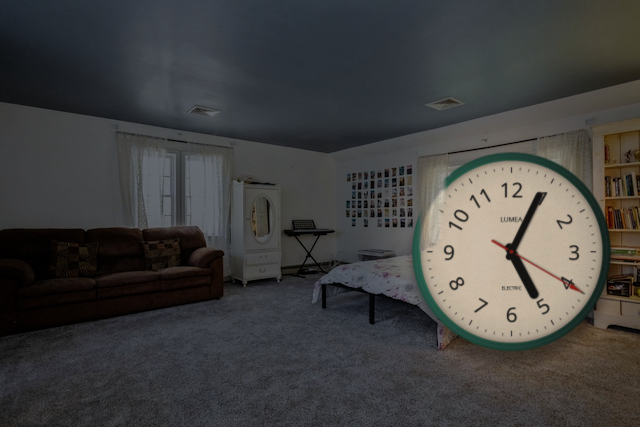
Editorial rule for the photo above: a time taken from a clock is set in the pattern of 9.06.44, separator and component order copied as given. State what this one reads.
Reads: 5.04.20
